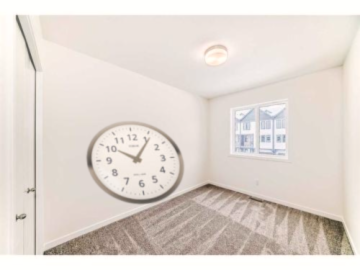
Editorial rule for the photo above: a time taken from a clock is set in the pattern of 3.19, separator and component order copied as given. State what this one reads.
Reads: 10.06
